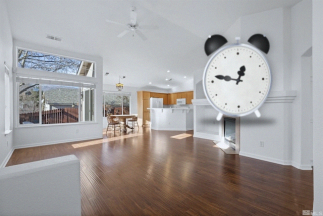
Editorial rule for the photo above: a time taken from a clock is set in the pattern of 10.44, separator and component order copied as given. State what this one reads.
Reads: 12.47
